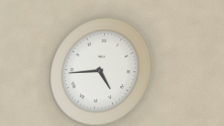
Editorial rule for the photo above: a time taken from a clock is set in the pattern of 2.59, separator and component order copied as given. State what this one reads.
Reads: 4.44
